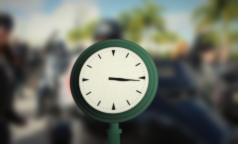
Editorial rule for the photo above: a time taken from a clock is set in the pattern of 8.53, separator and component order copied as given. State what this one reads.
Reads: 3.16
